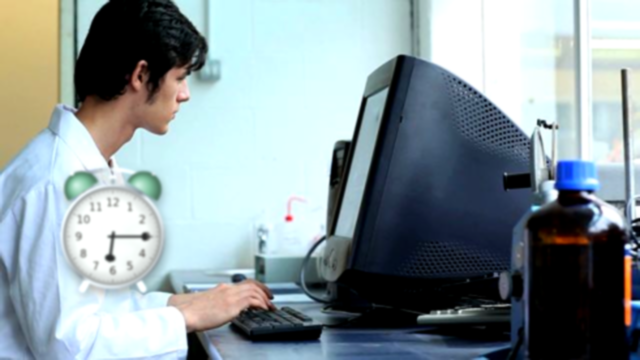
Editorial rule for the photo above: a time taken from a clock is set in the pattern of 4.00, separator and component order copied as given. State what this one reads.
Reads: 6.15
